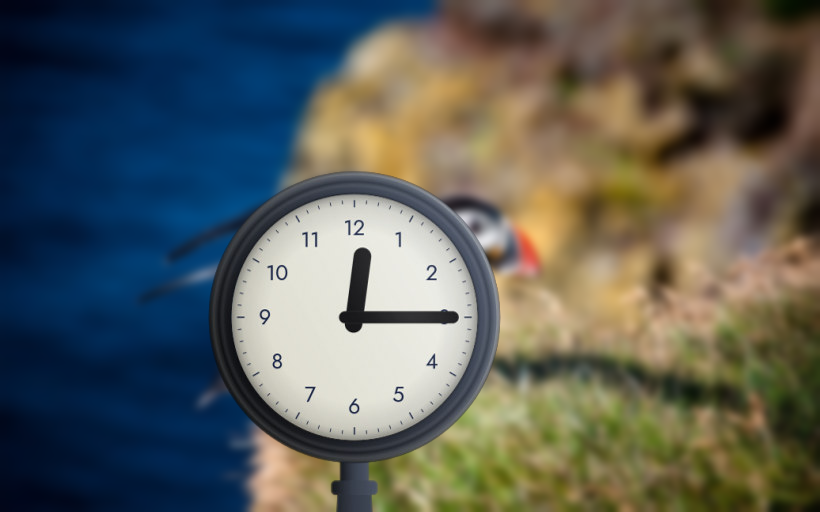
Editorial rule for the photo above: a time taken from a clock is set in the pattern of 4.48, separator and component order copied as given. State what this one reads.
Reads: 12.15
